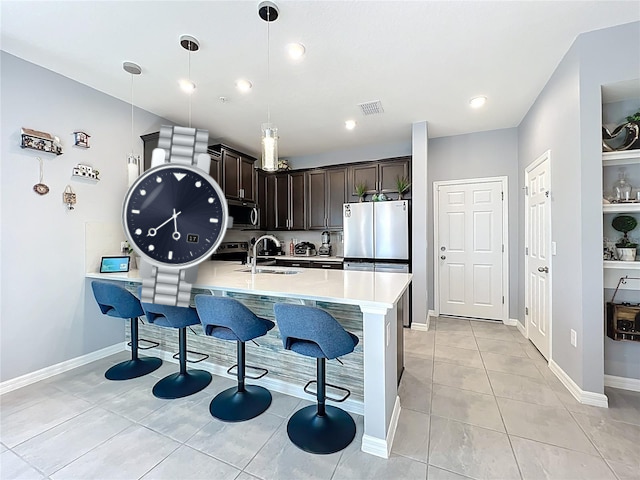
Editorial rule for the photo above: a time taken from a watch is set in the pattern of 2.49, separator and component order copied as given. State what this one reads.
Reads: 5.38
